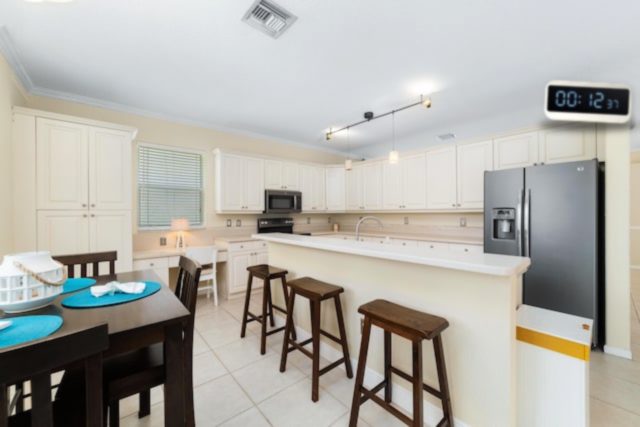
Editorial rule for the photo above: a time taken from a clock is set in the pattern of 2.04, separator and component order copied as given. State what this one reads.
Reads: 0.12
